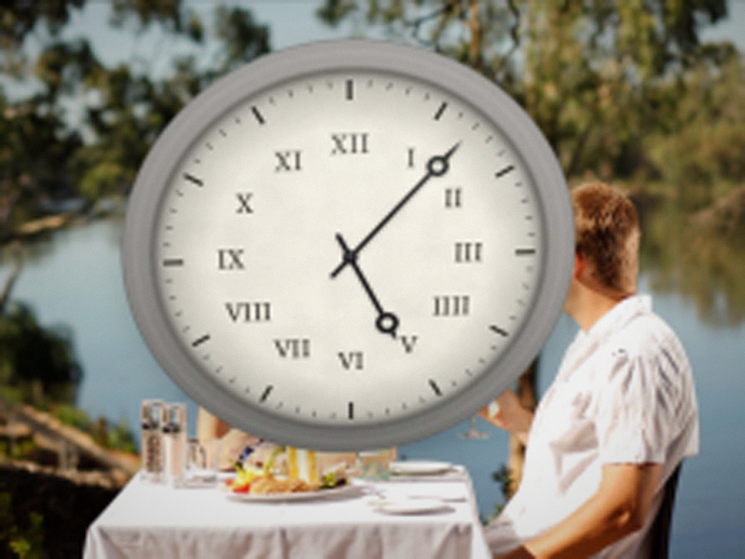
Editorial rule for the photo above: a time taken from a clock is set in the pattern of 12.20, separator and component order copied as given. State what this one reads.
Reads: 5.07
